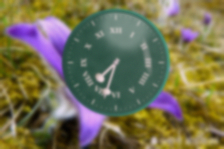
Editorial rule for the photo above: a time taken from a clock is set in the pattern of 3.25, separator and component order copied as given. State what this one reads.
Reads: 7.33
